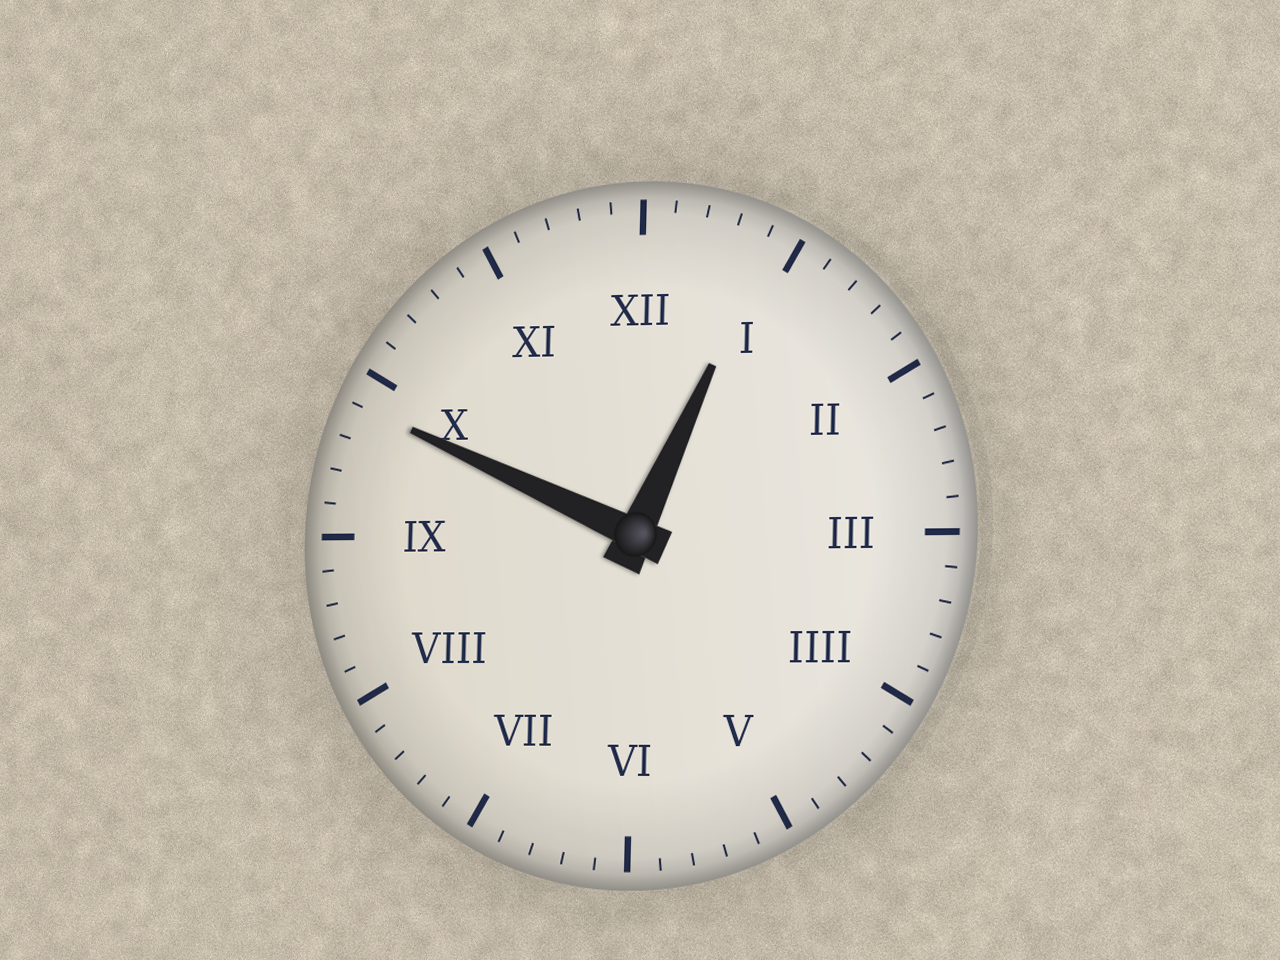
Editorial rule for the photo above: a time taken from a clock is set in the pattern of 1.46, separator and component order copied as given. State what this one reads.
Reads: 12.49
